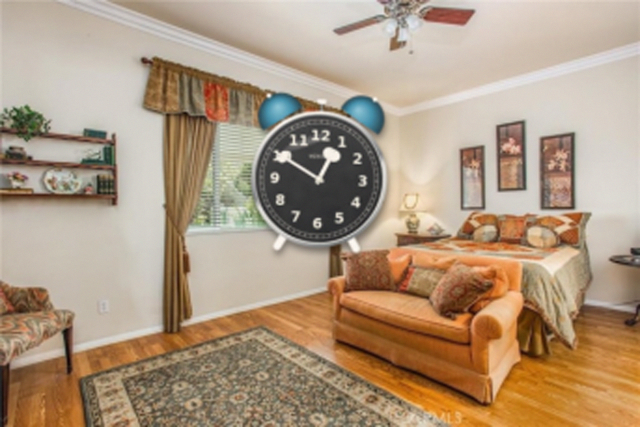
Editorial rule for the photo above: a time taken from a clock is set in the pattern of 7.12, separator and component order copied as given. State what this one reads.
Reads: 12.50
